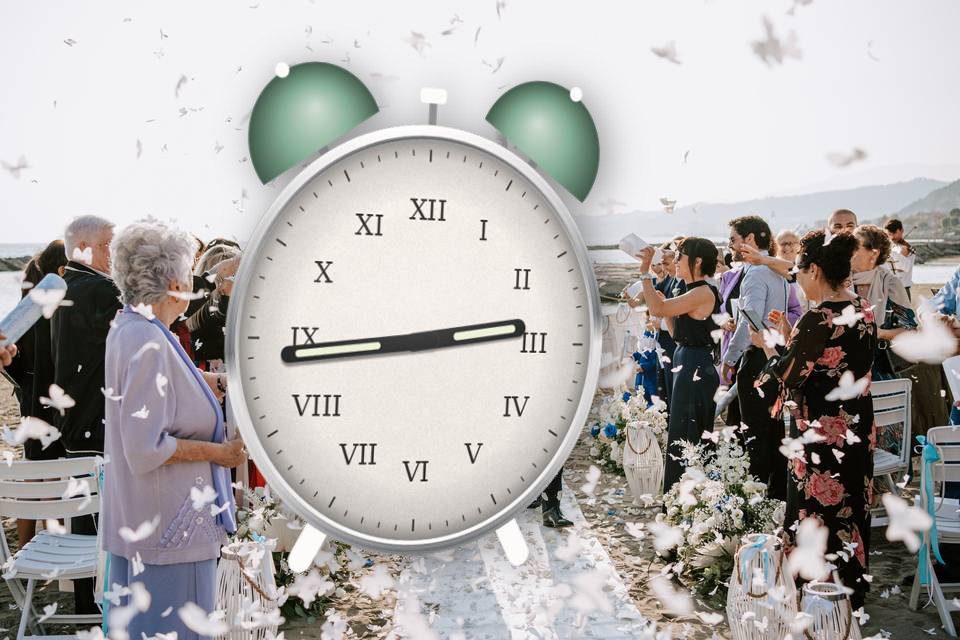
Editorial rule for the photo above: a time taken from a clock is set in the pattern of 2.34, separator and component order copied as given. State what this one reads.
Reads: 2.44
